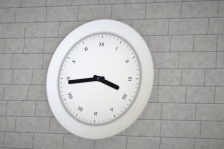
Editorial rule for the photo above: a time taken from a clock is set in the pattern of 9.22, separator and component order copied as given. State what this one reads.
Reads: 3.44
